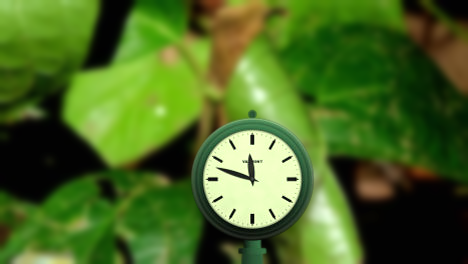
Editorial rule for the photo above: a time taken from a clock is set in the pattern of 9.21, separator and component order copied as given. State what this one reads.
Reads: 11.48
